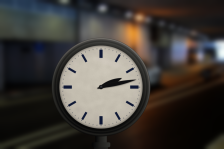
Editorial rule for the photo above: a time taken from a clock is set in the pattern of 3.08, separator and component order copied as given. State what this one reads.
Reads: 2.13
